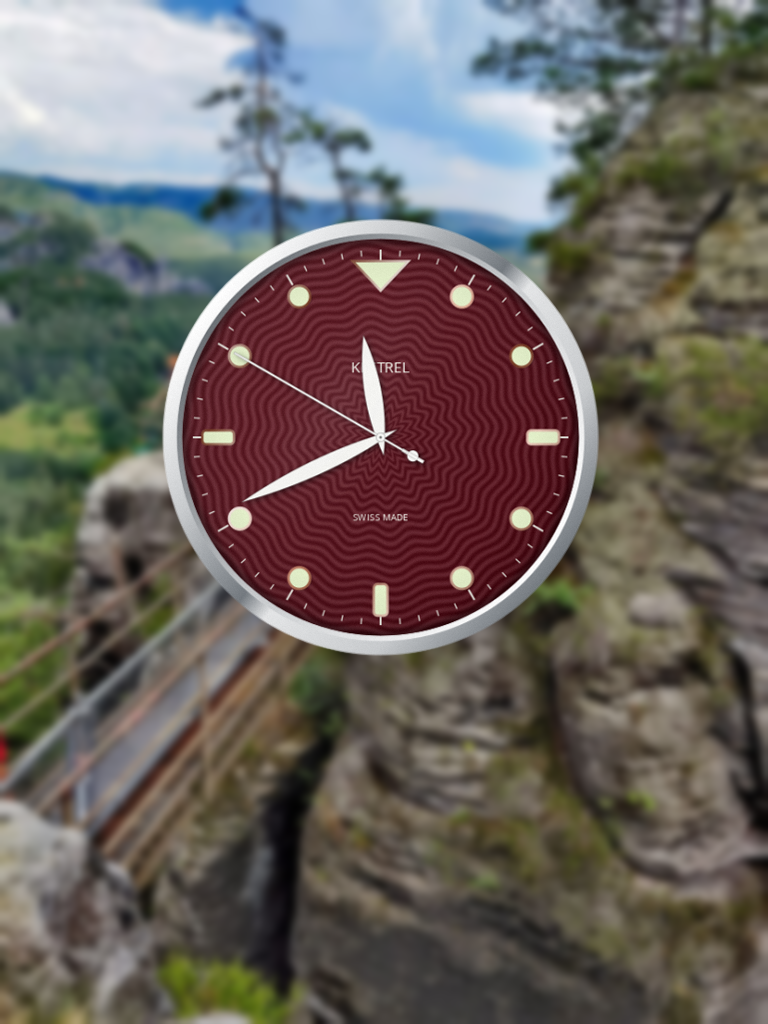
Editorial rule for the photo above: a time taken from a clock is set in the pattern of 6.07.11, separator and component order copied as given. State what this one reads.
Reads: 11.40.50
